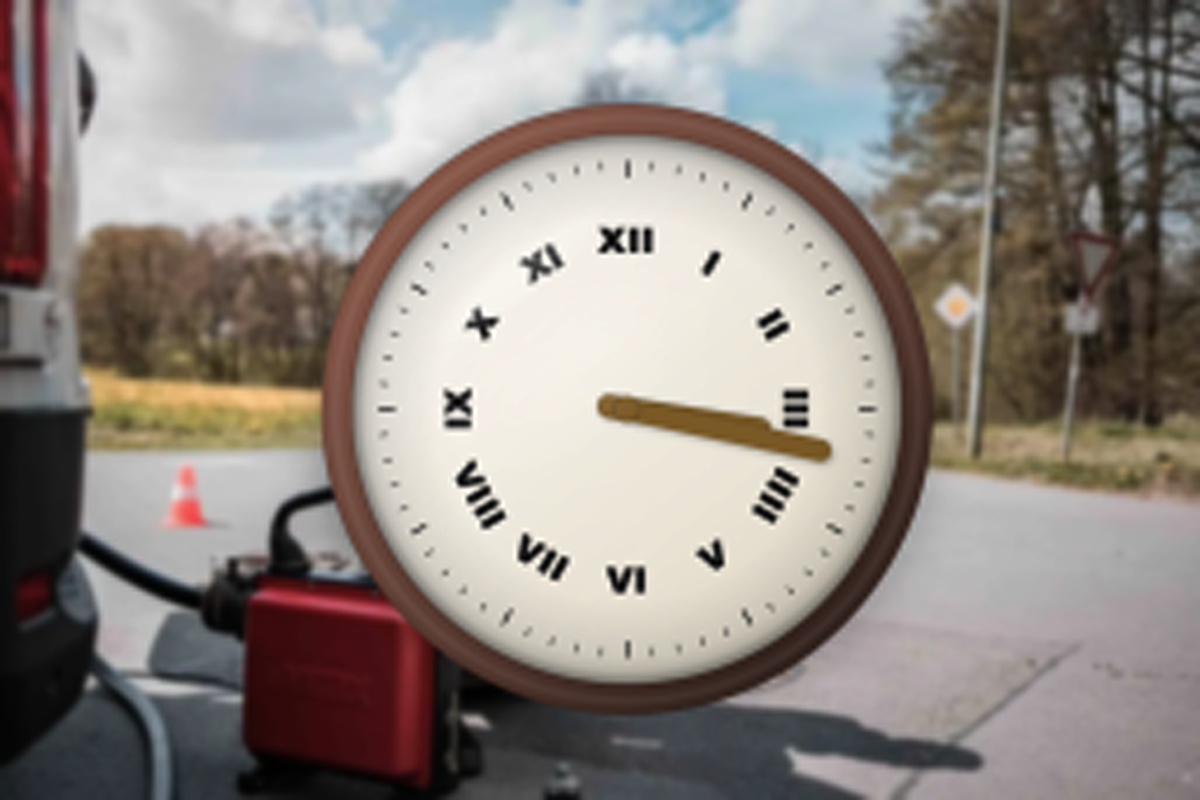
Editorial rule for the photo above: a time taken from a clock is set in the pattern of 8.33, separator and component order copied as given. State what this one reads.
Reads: 3.17
